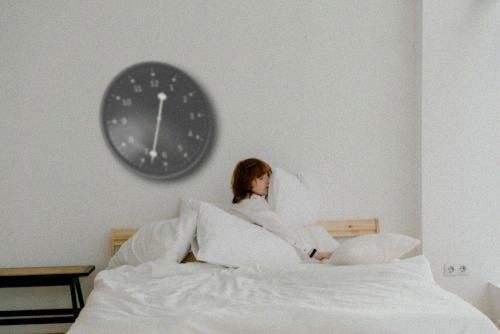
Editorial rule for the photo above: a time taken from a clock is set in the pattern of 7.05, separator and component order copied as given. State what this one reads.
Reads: 12.33
